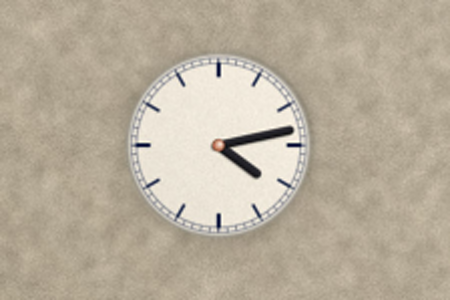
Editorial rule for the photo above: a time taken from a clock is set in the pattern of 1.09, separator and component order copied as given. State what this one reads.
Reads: 4.13
